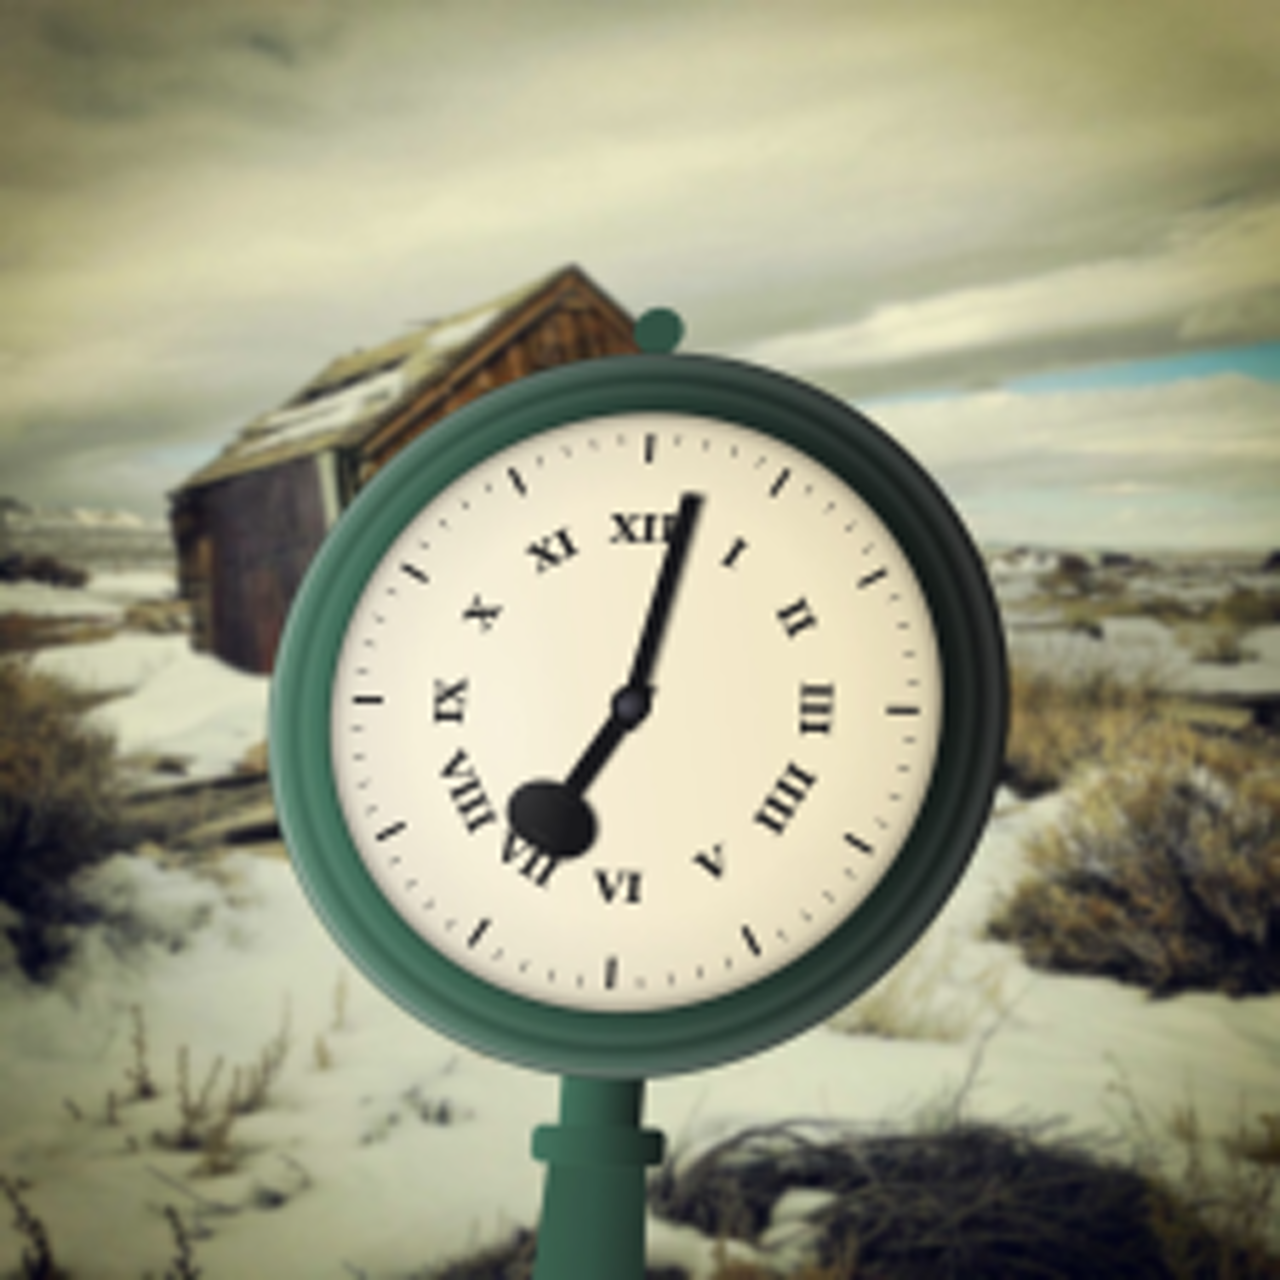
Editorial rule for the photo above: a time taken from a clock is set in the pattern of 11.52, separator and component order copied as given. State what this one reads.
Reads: 7.02
